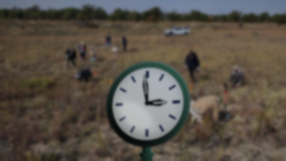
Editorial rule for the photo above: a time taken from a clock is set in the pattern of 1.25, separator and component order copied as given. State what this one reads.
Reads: 2.59
